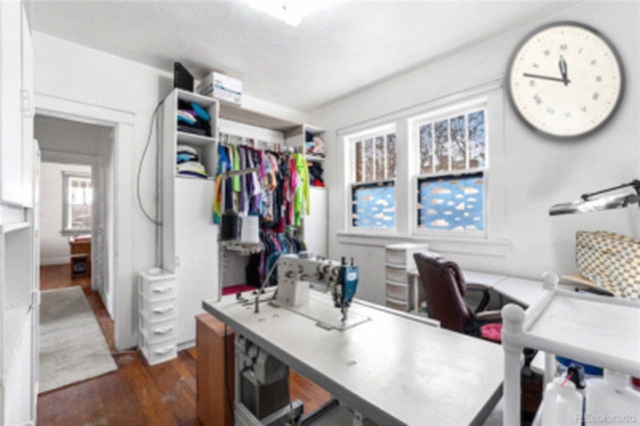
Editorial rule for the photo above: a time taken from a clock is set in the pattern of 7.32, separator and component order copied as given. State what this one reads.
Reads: 11.47
